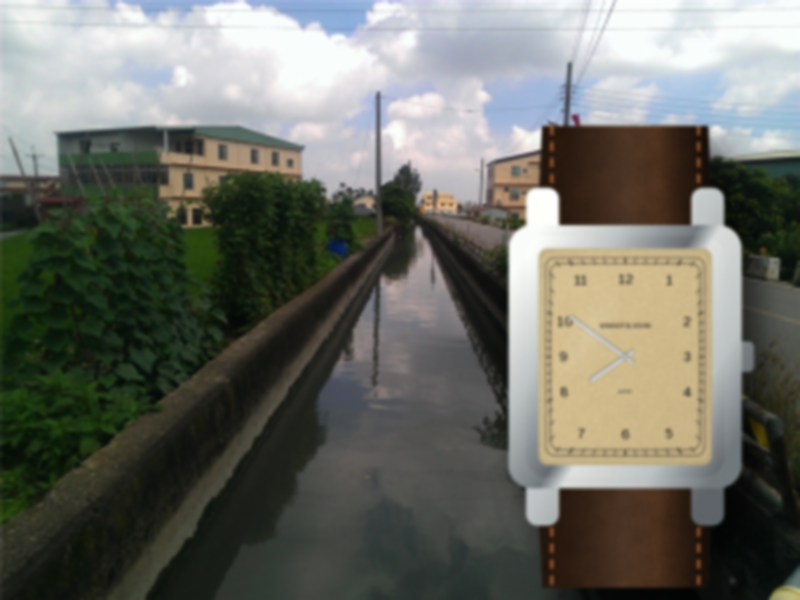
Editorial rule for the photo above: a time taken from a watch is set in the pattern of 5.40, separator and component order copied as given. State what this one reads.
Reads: 7.51
